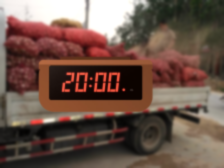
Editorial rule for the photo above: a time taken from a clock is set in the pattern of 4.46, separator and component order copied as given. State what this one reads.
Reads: 20.00
